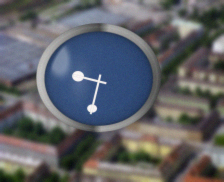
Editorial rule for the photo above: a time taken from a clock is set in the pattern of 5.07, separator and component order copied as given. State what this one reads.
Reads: 9.32
